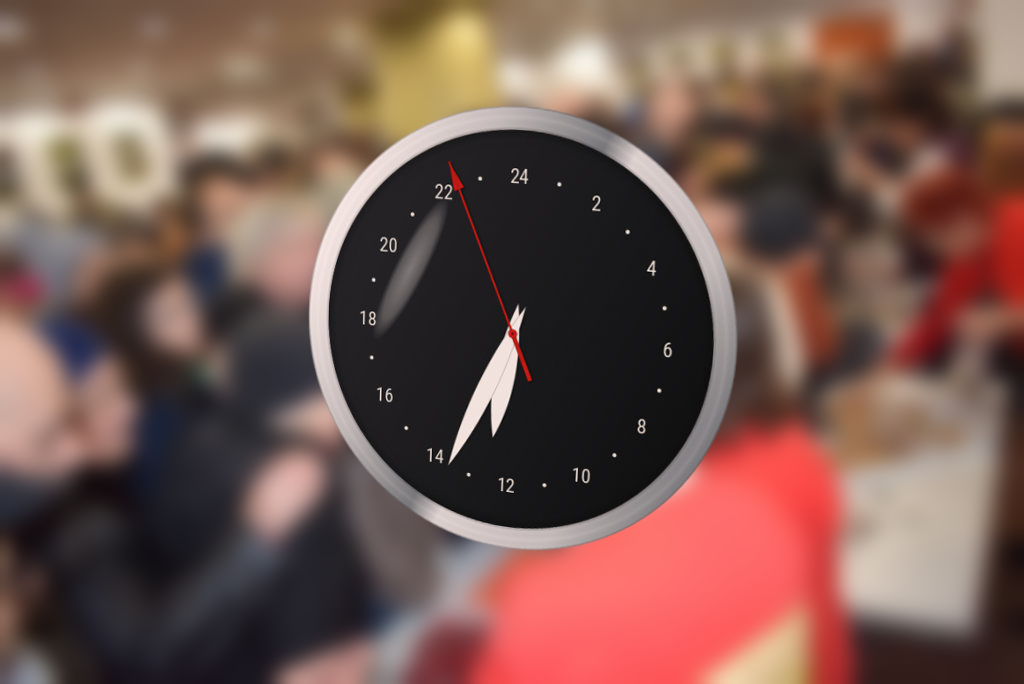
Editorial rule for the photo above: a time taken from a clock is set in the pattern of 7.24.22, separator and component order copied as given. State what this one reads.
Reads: 12.33.56
